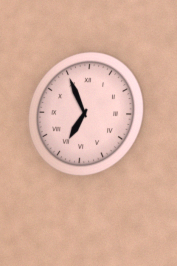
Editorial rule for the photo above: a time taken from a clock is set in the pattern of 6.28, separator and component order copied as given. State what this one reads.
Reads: 6.55
